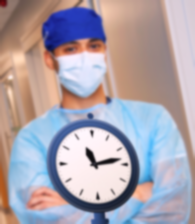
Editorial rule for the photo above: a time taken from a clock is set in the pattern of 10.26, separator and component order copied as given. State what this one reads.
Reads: 11.13
